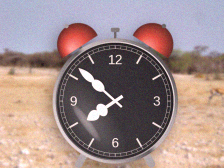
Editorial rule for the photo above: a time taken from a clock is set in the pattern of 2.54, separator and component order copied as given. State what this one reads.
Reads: 7.52
